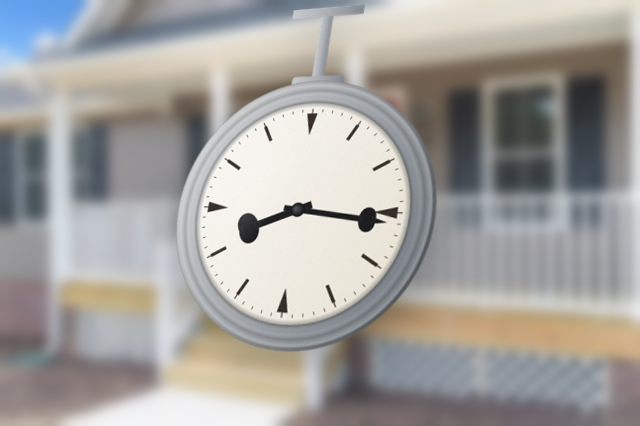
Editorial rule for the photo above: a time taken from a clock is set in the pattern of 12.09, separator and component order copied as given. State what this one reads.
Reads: 8.16
